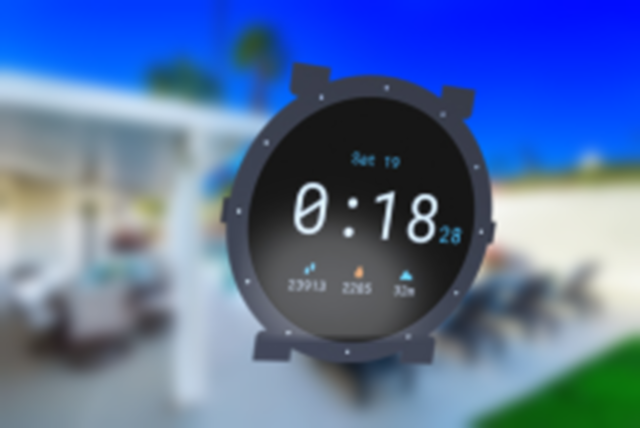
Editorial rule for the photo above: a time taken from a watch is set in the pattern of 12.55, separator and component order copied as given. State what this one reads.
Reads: 0.18
